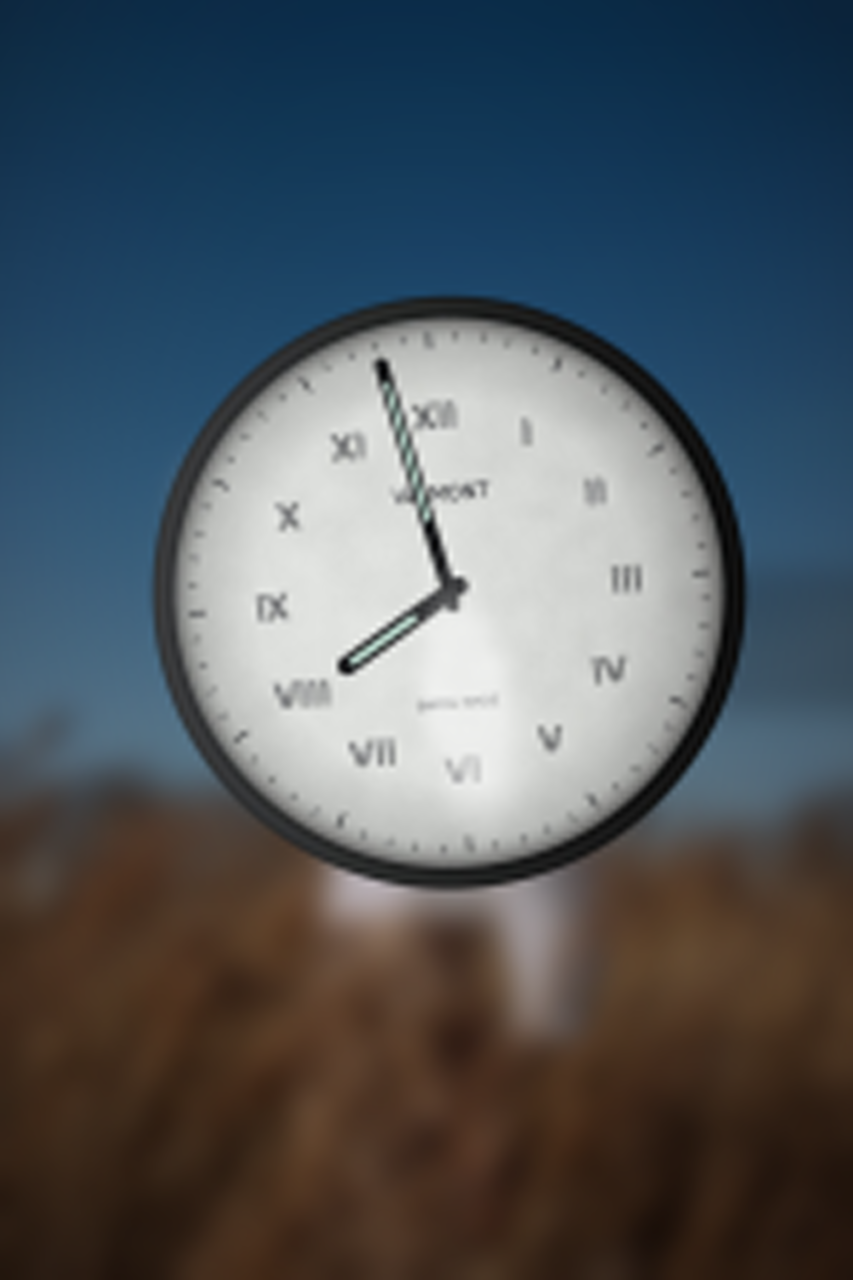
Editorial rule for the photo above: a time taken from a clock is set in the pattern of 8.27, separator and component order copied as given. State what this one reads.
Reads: 7.58
